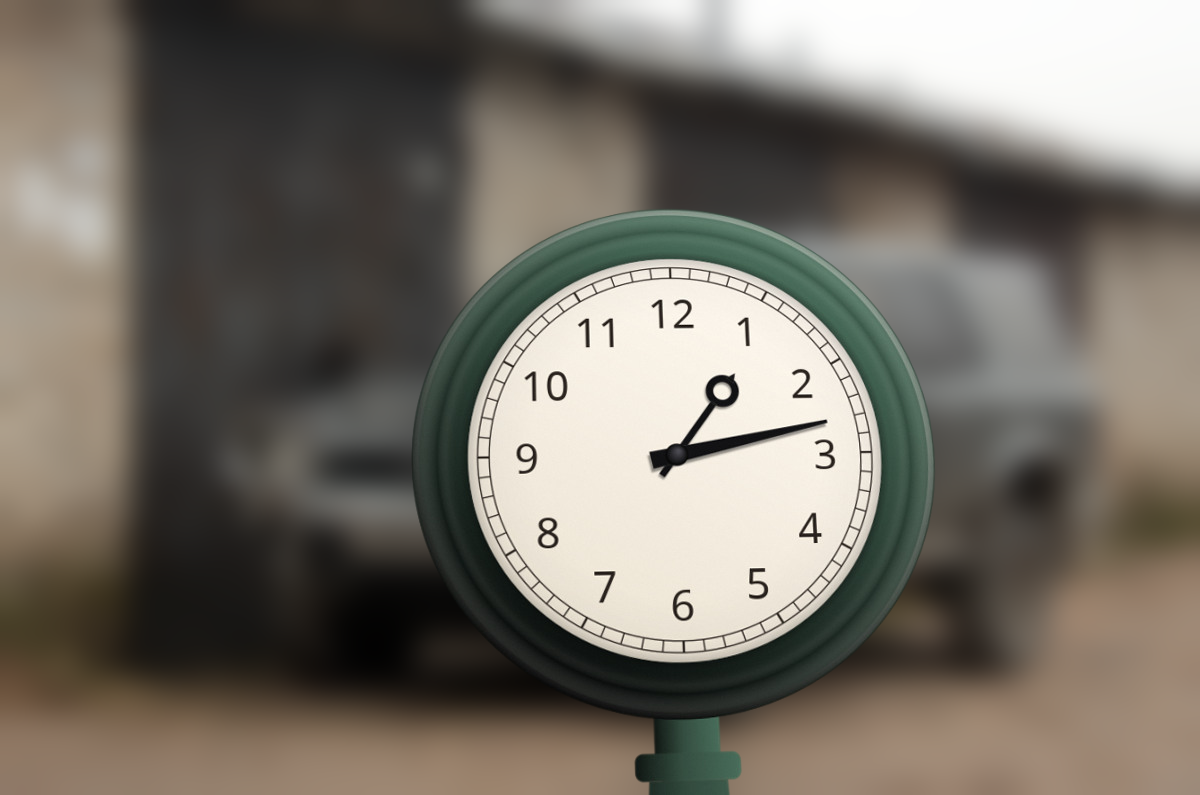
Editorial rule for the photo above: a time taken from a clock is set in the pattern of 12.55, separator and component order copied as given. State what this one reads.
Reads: 1.13
